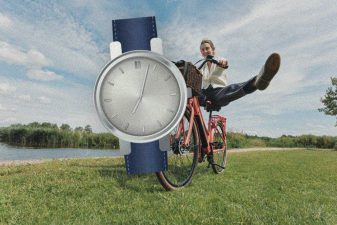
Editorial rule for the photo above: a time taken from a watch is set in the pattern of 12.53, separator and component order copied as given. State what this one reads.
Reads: 7.03
